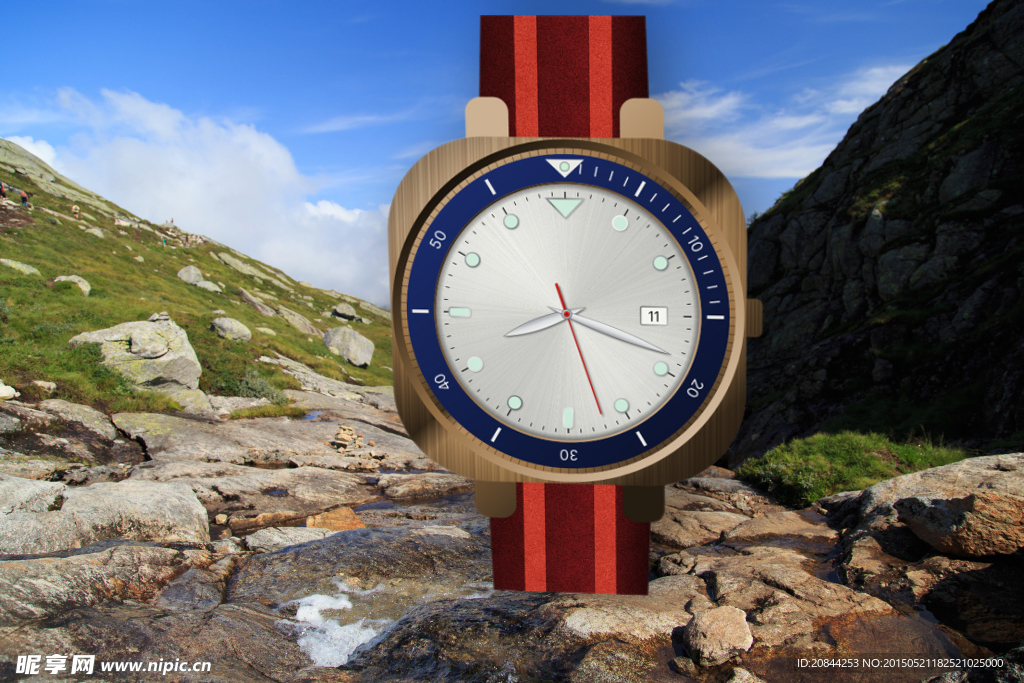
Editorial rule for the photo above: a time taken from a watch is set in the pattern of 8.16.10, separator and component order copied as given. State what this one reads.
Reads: 8.18.27
